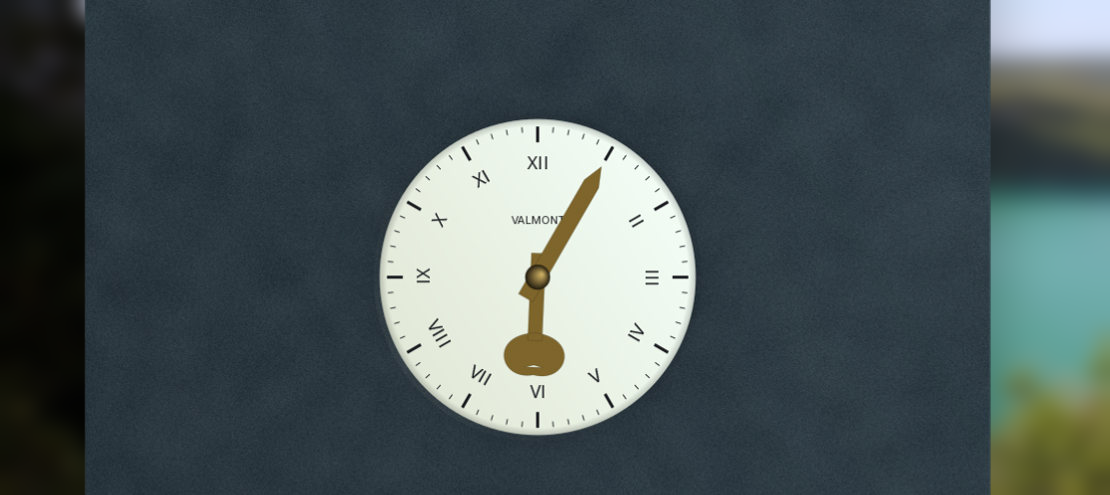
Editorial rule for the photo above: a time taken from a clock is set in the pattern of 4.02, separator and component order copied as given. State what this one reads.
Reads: 6.05
